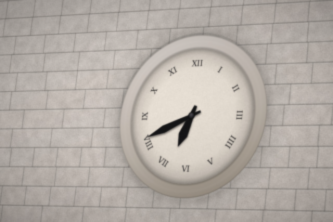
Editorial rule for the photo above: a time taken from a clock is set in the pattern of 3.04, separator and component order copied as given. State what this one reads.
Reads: 6.41
